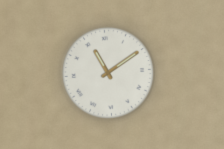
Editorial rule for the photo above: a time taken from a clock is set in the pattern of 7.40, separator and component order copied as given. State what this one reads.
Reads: 11.10
